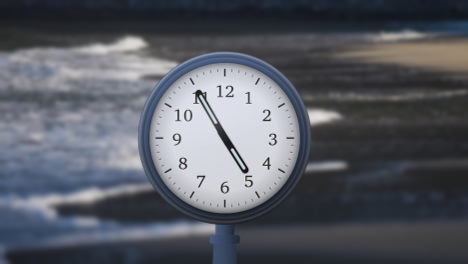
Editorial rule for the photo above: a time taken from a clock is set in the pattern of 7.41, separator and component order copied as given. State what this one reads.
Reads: 4.55
